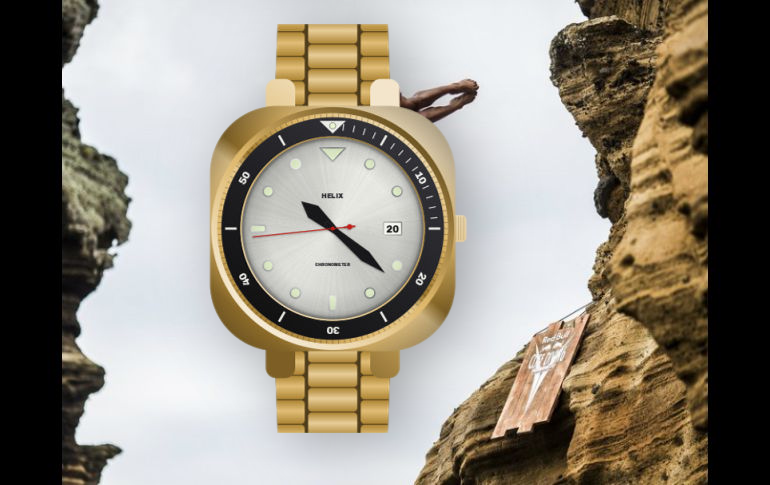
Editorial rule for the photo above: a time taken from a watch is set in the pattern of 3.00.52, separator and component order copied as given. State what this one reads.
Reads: 10.21.44
